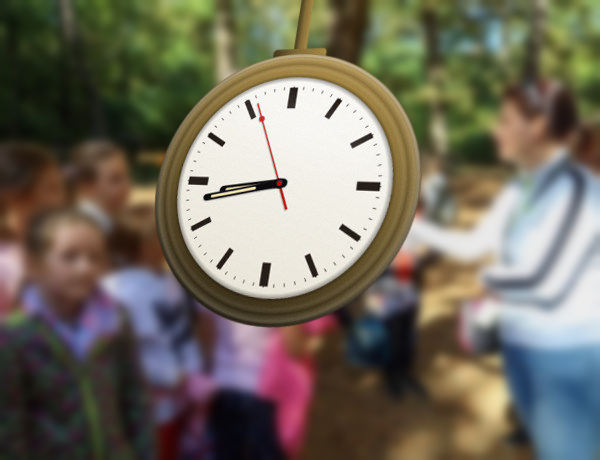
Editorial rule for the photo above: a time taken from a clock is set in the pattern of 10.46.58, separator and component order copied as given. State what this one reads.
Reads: 8.42.56
